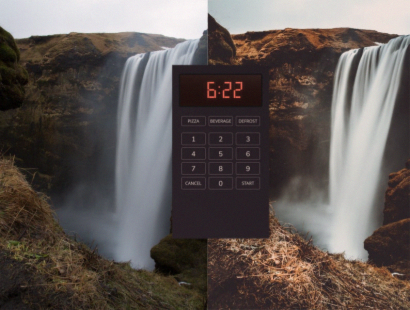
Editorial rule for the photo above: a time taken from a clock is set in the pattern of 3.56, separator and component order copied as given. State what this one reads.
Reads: 6.22
